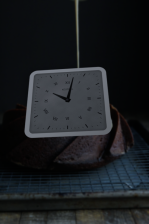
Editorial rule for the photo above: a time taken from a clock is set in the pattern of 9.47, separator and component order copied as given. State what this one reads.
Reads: 10.02
